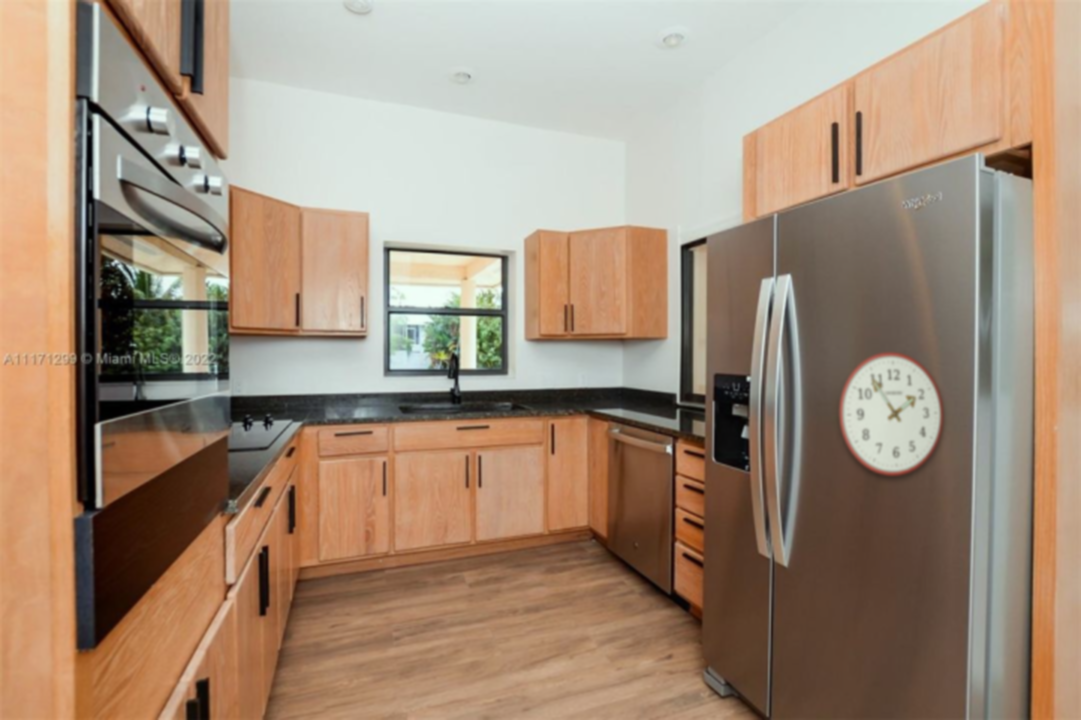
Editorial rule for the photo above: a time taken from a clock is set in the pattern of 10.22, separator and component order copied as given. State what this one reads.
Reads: 1.54
